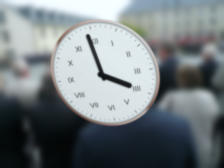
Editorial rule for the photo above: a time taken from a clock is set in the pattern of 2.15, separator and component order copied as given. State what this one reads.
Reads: 3.59
